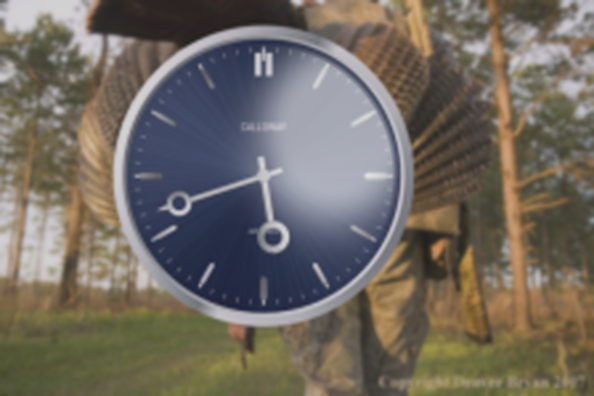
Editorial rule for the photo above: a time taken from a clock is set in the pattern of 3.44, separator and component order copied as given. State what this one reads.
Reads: 5.42
